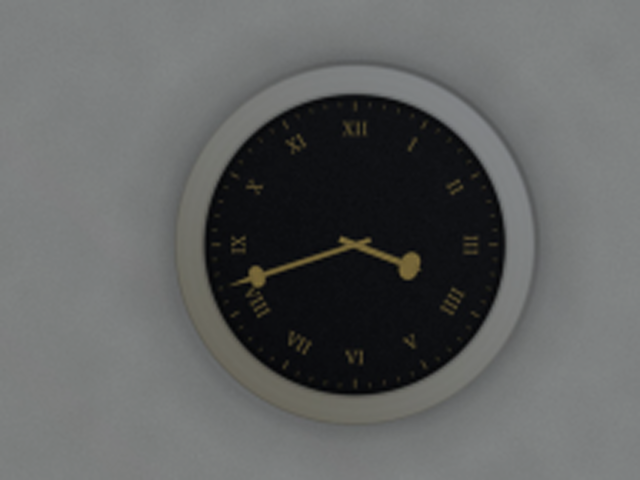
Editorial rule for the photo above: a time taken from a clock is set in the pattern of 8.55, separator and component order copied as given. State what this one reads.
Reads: 3.42
